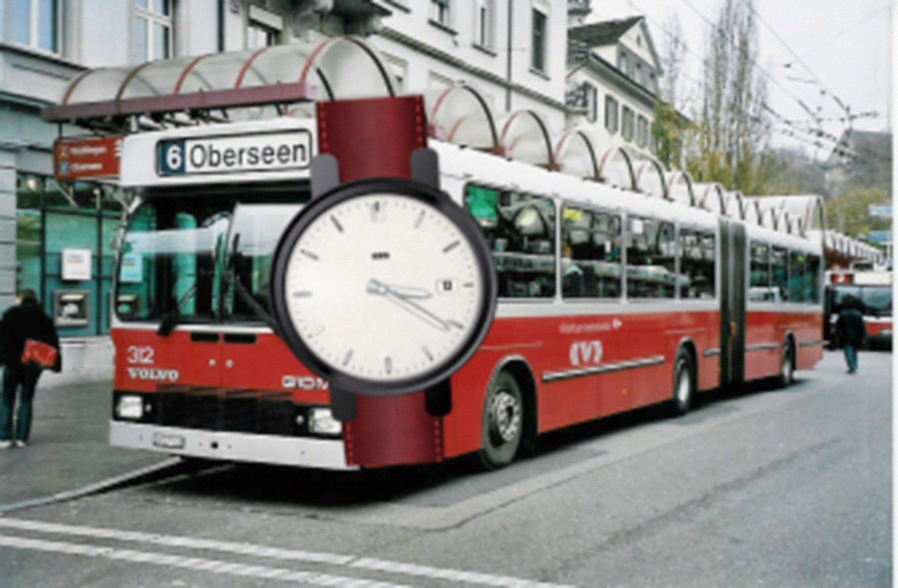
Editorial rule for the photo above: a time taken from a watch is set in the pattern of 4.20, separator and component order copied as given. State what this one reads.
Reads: 3.21
